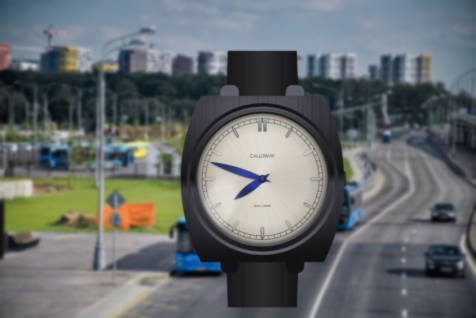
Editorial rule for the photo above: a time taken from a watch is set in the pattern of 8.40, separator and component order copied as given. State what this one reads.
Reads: 7.48
